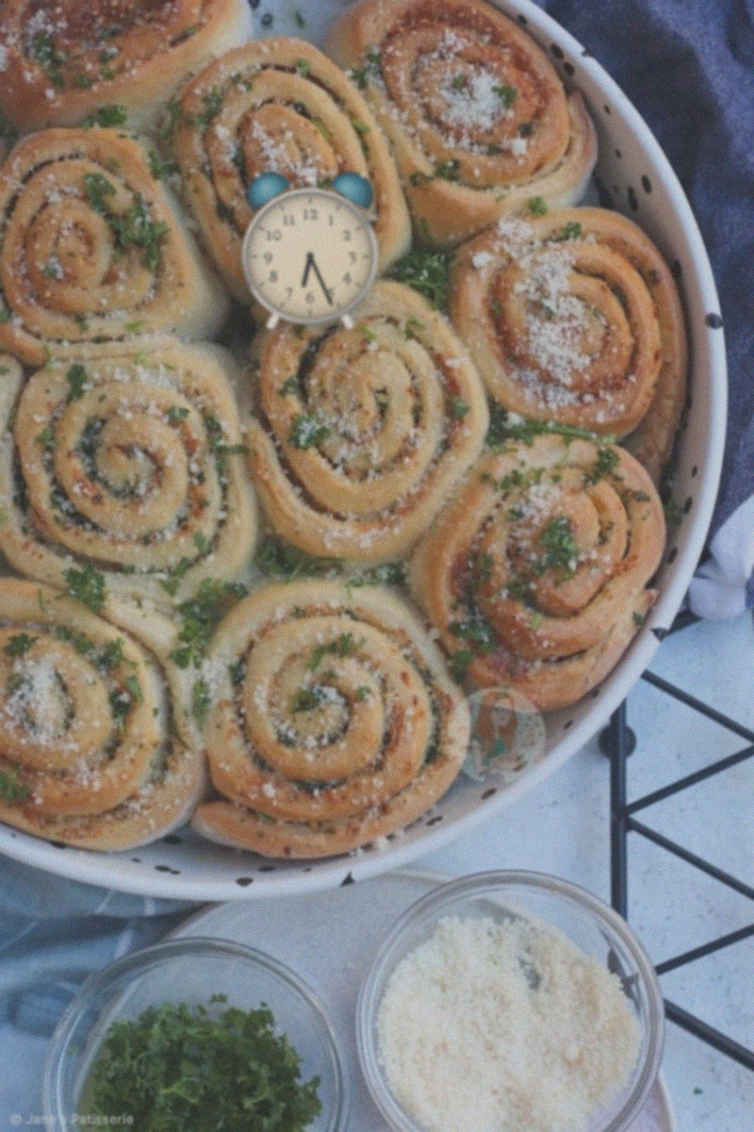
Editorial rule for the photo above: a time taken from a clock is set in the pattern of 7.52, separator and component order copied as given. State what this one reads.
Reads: 6.26
